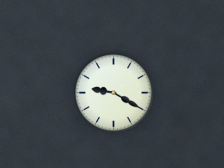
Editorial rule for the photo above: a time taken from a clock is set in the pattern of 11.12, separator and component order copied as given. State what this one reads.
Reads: 9.20
